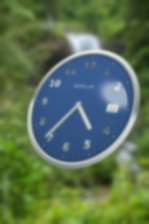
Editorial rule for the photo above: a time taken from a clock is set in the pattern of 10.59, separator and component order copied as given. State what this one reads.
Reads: 4.36
